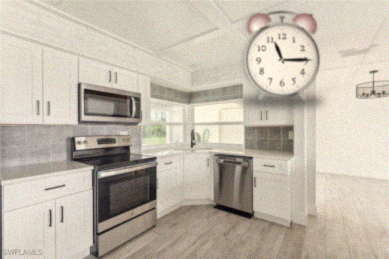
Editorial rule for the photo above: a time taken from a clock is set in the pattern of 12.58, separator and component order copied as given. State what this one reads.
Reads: 11.15
